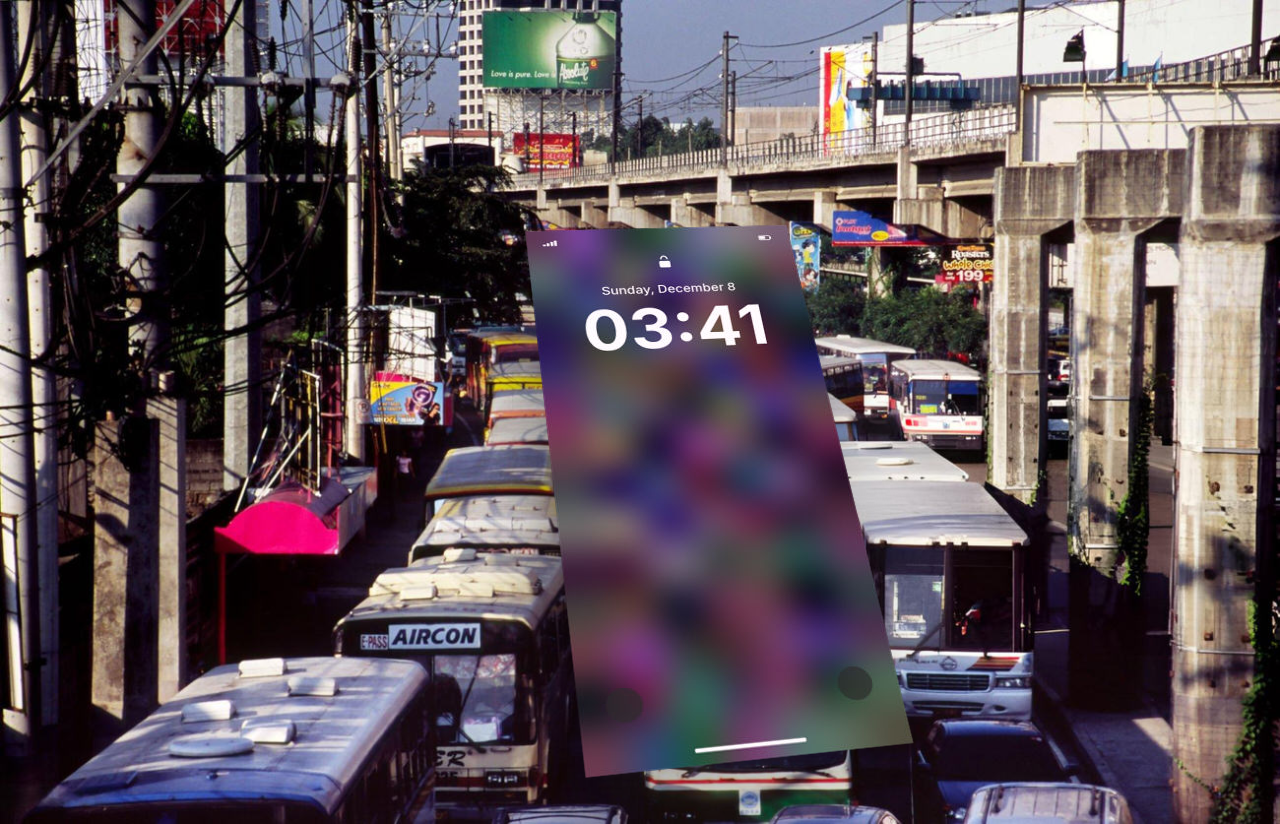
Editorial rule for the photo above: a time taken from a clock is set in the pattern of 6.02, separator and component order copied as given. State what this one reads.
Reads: 3.41
